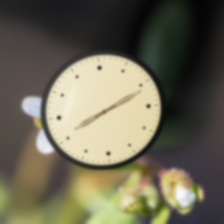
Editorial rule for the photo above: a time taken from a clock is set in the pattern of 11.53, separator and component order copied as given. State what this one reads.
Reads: 8.11
